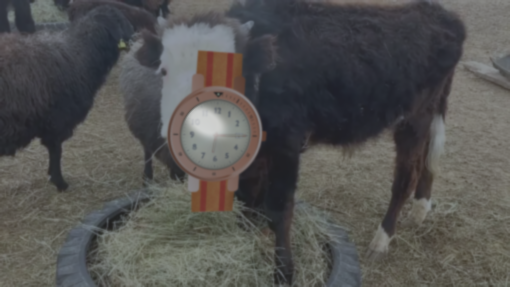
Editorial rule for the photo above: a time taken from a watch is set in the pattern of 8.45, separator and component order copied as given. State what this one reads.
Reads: 6.15
